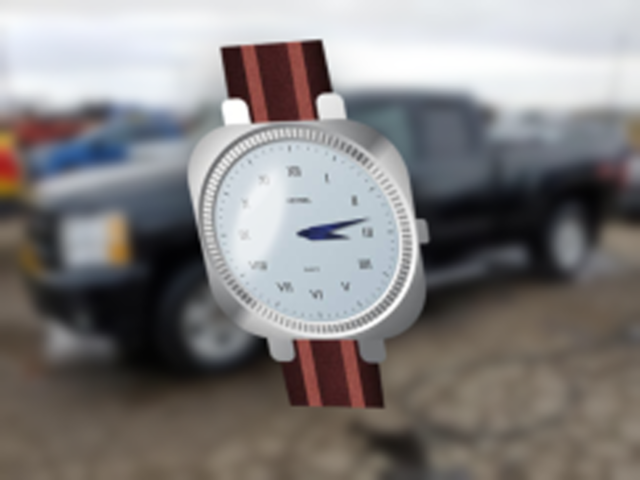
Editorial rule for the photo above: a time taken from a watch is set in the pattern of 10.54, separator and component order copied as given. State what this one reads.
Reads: 3.13
